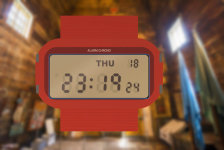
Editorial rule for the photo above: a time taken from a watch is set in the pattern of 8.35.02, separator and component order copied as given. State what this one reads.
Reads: 23.19.24
